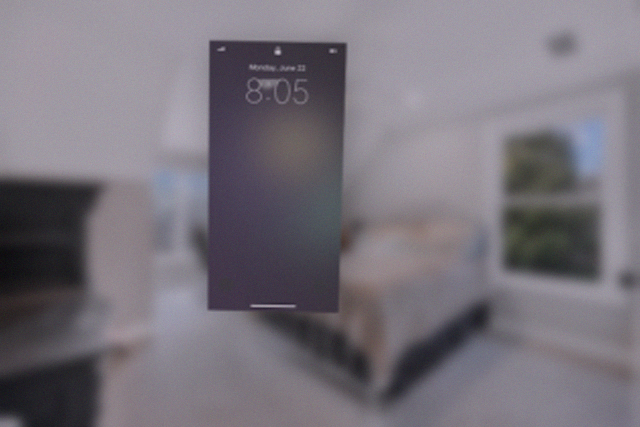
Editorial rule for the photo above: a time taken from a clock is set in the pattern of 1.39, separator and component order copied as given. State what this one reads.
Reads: 8.05
